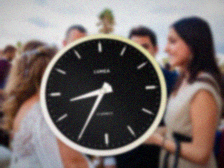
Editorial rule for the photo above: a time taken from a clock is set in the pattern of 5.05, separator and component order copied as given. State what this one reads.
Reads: 8.35
